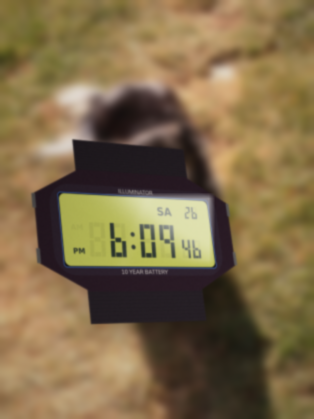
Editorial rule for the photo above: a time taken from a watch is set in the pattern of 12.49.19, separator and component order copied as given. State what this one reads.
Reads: 6.09.46
